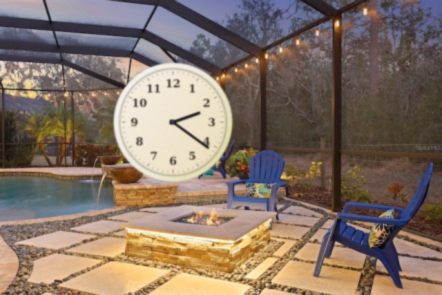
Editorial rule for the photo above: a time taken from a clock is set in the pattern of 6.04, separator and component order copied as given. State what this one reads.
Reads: 2.21
